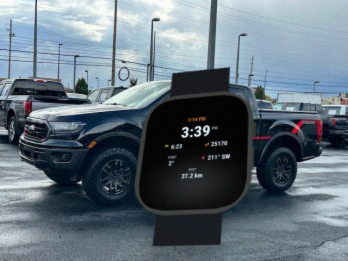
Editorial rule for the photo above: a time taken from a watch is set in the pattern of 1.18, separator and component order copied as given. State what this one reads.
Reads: 3.39
